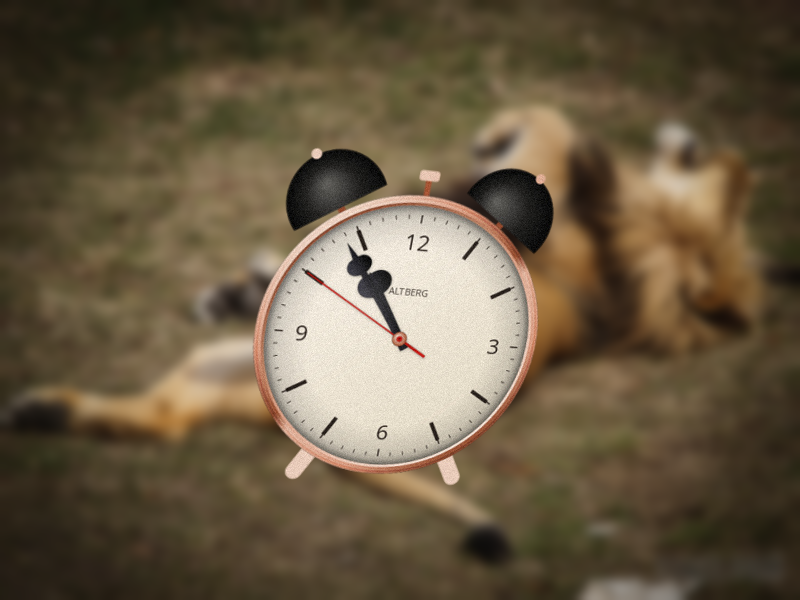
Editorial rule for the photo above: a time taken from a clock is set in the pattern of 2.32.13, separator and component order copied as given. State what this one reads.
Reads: 10.53.50
